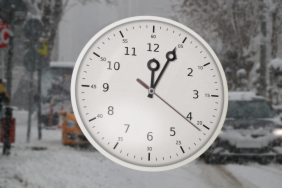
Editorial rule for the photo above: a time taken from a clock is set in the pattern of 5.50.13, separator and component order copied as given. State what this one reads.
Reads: 12.04.21
